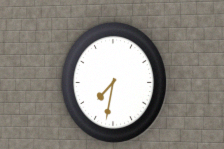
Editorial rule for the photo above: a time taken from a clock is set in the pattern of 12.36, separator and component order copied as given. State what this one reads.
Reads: 7.32
